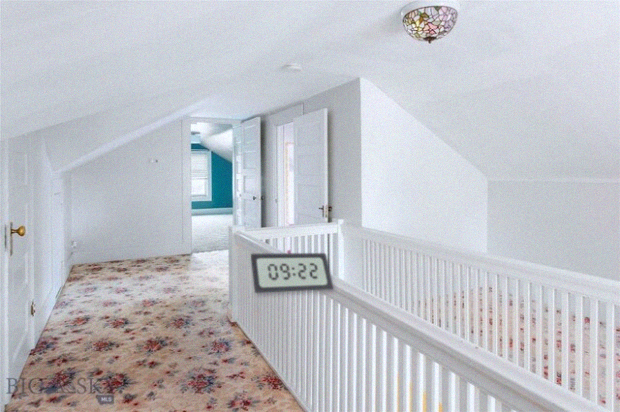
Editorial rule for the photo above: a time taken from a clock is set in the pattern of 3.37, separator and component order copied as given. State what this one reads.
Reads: 9.22
